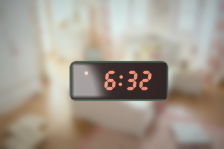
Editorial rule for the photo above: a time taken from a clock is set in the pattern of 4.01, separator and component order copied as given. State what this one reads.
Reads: 6.32
